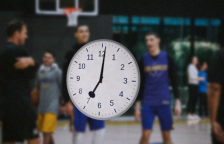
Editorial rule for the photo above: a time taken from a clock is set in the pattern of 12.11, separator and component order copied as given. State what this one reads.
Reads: 7.01
